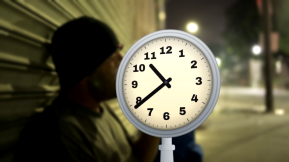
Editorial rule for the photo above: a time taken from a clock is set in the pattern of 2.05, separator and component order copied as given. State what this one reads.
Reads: 10.39
